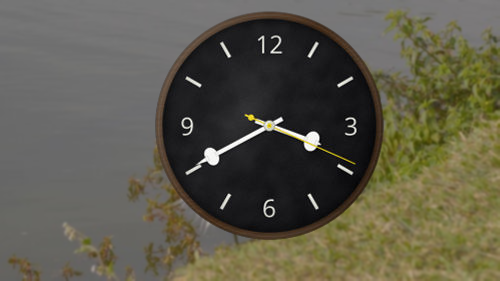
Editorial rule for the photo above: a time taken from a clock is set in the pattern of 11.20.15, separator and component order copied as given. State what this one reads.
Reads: 3.40.19
